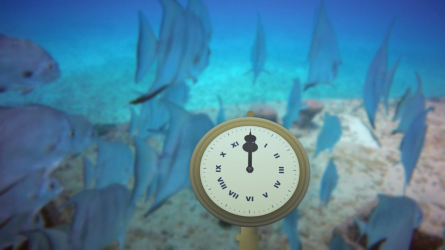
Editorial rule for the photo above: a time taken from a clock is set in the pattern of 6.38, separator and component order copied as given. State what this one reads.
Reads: 12.00
